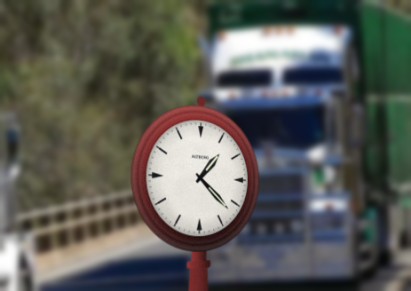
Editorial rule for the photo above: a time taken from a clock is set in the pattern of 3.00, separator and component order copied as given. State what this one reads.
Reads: 1.22
